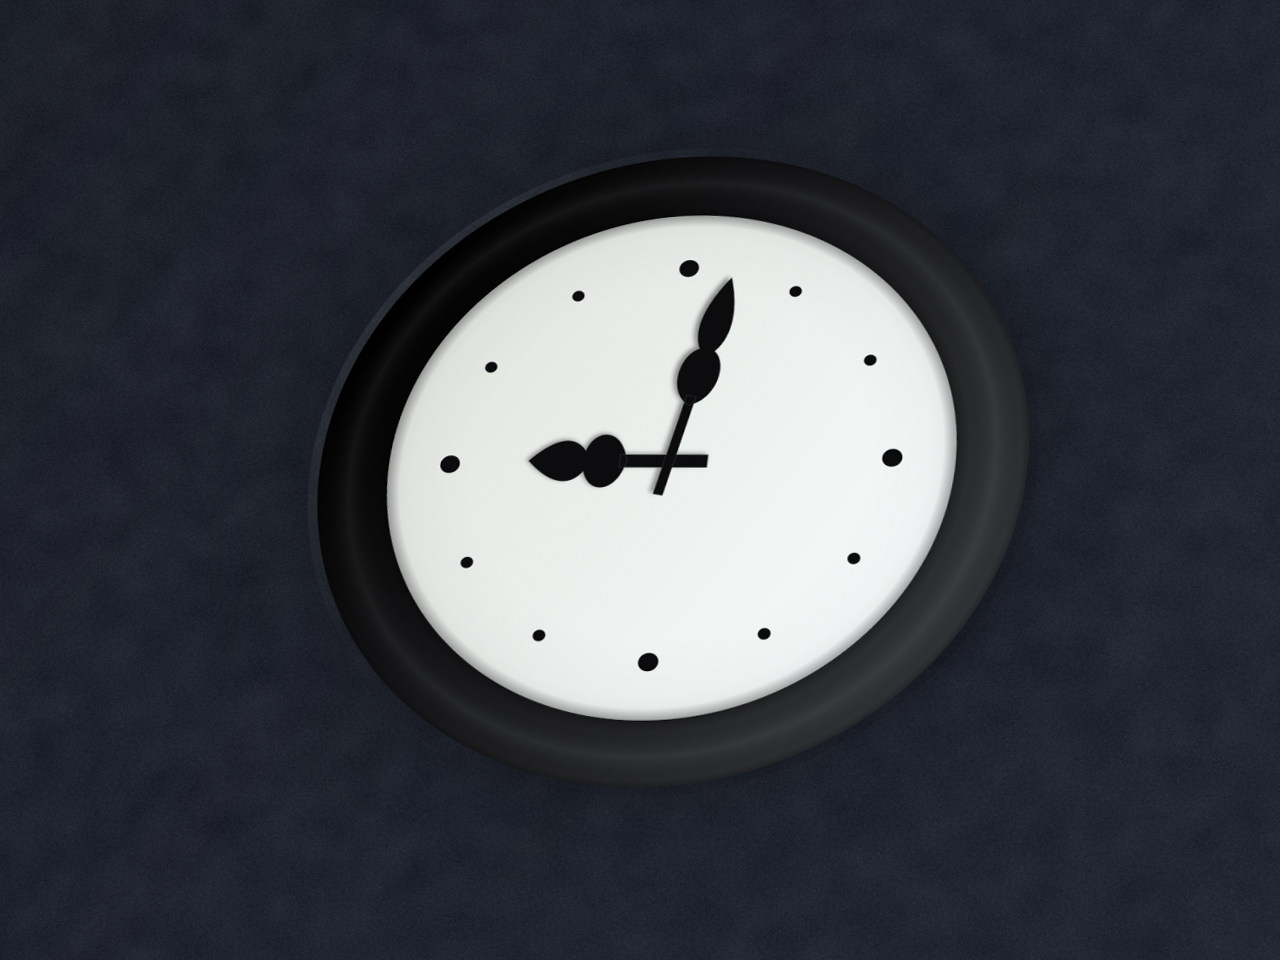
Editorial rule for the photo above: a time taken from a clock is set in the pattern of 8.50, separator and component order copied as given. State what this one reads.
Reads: 9.02
